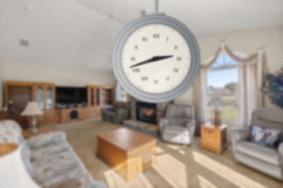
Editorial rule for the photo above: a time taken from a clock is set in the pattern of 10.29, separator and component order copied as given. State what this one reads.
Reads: 2.42
